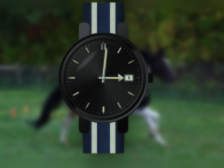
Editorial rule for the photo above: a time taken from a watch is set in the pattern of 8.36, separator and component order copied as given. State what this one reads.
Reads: 3.01
